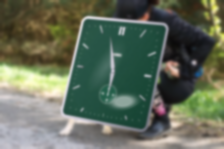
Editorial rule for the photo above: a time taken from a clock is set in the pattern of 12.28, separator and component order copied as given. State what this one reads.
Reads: 5.57
